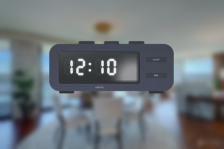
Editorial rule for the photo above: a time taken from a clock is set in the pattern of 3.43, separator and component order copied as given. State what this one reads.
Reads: 12.10
